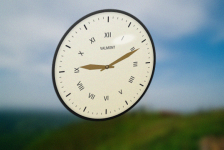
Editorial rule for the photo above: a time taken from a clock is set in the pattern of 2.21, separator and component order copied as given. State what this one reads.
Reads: 9.11
